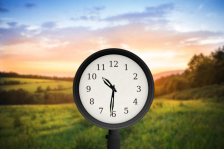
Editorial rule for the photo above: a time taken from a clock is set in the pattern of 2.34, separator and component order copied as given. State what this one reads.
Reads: 10.31
